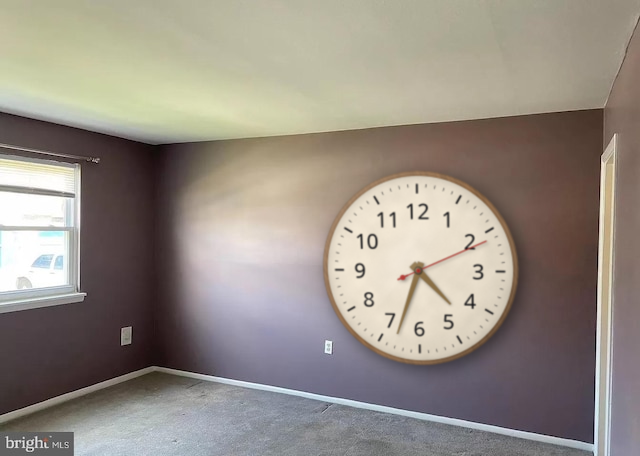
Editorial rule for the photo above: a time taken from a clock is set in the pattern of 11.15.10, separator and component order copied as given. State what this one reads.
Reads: 4.33.11
